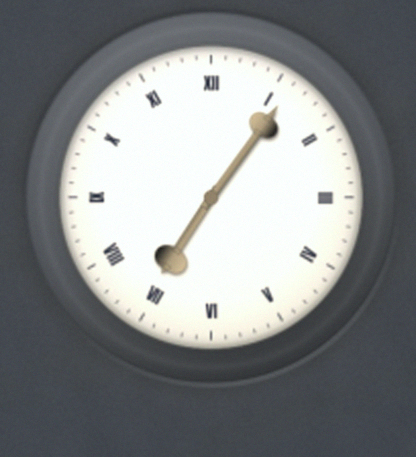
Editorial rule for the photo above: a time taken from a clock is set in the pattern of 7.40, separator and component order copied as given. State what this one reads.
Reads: 7.06
